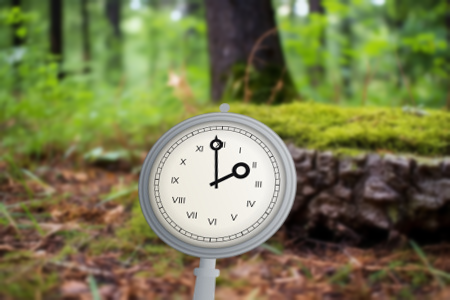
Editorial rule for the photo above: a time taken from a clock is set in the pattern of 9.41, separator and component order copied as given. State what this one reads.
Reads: 1.59
